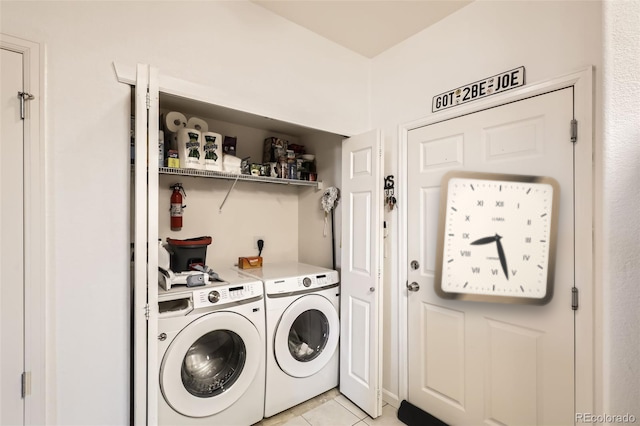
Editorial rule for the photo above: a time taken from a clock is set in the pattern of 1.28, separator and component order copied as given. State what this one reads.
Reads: 8.27
